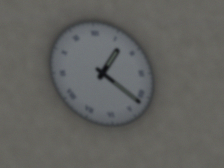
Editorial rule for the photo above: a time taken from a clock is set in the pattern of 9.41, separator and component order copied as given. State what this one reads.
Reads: 1.22
